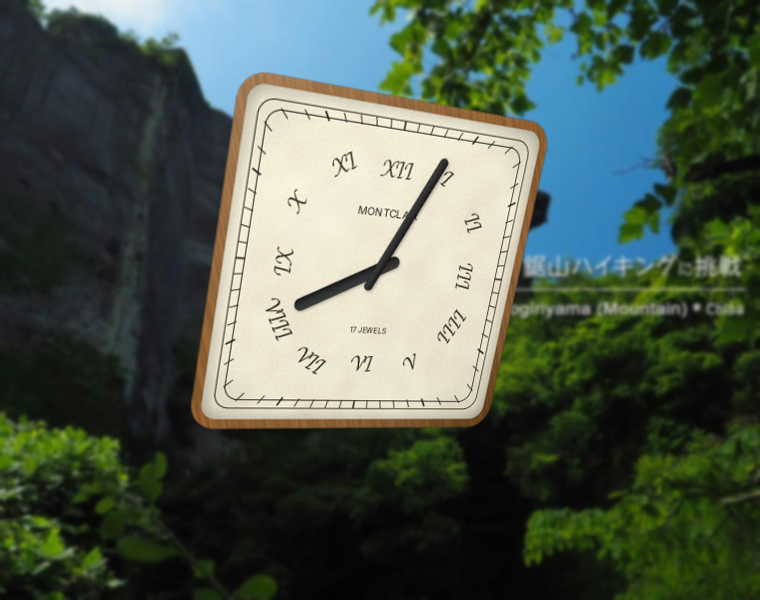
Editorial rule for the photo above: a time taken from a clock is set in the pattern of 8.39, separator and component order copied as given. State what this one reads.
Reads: 8.04
